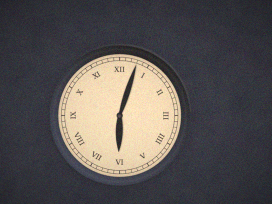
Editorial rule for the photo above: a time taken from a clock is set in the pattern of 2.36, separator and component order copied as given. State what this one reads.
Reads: 6.03
